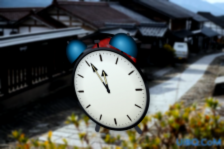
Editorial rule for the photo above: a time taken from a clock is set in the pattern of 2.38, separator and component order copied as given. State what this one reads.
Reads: 11.56
